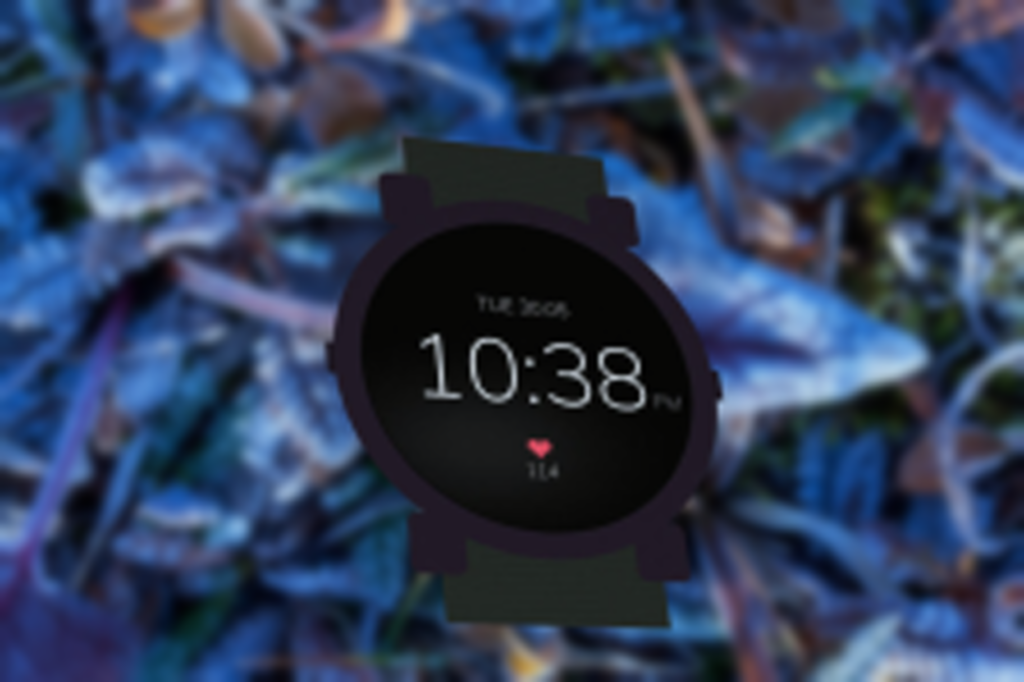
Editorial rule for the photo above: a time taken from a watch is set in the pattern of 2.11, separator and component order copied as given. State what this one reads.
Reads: 10.38
